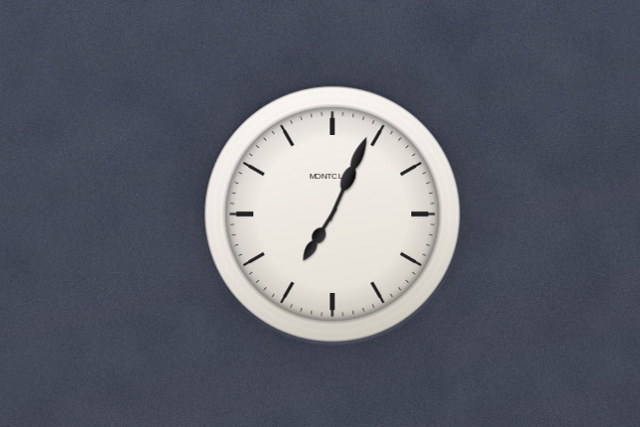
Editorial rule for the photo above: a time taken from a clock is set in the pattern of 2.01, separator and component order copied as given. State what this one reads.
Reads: 7.04
